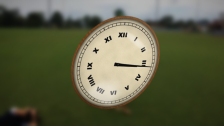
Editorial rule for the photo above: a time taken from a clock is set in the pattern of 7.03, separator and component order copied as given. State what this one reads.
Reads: 3.16
